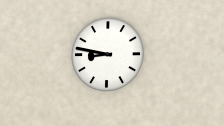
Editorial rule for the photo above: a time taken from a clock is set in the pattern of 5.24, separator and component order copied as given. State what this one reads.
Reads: 8.47
